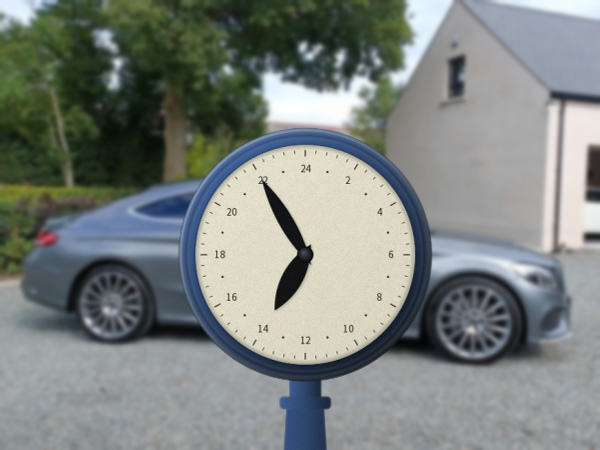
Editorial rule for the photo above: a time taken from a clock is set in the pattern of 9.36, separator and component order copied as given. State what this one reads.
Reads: 13.55
